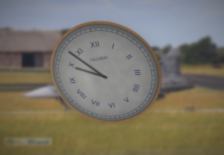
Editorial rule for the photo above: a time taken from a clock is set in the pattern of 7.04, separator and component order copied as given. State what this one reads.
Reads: 9.53
